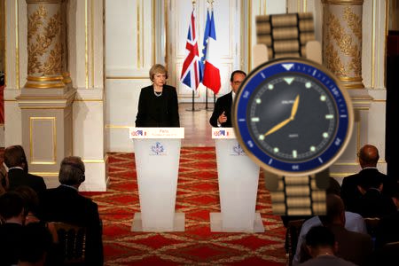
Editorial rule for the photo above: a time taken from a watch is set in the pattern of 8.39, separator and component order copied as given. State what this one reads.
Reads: 12.40
